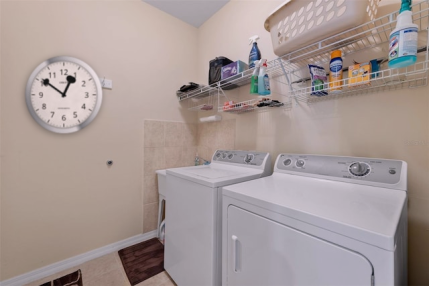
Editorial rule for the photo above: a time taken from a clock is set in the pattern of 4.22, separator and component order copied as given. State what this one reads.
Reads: 12.51
